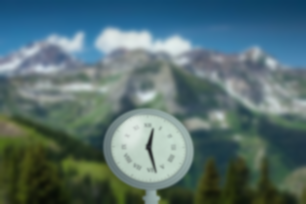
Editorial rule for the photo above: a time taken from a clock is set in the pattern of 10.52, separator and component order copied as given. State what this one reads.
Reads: 12.28
